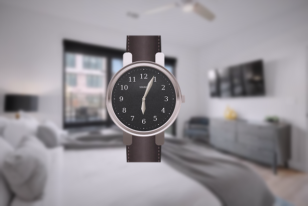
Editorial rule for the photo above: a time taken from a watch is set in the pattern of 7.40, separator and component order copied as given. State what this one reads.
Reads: 6.04
